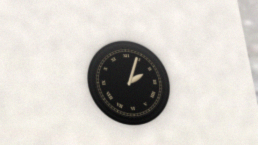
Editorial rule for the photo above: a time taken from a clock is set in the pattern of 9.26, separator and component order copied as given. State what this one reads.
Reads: 2.04
